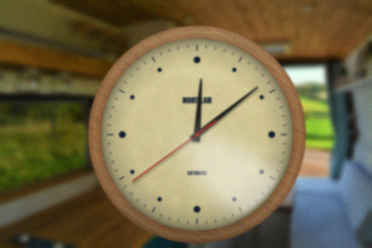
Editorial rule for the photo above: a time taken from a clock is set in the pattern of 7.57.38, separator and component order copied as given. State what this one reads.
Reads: 12.08.39
